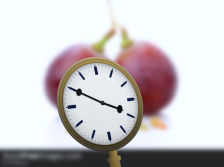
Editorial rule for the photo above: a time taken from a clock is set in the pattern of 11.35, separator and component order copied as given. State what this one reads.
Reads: 3.50
